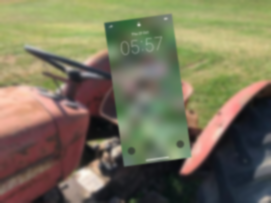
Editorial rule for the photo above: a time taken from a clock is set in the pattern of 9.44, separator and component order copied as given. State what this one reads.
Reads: 5.57
